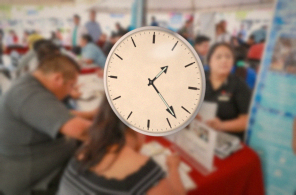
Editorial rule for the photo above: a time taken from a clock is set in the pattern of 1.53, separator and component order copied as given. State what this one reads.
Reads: 1.23
